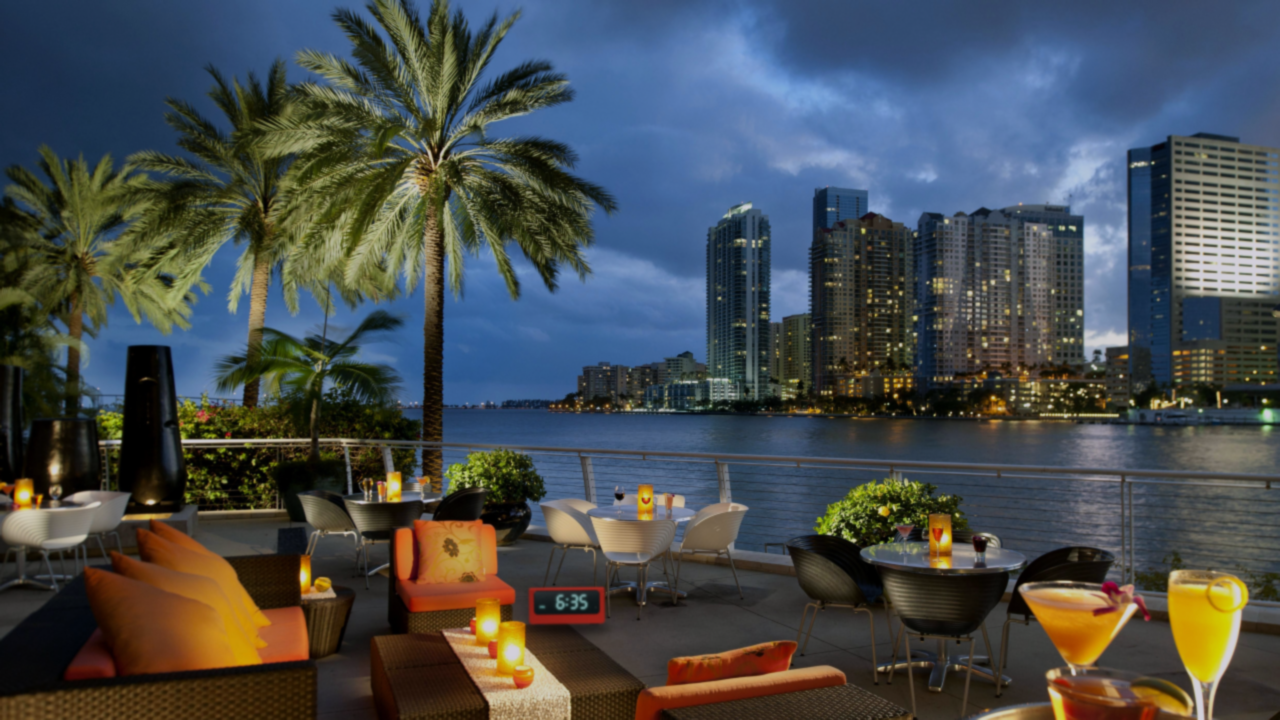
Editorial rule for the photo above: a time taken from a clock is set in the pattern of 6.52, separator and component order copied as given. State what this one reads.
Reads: 6.35
